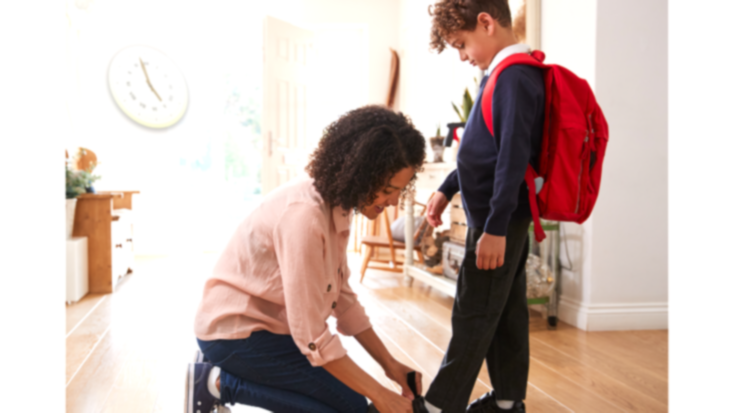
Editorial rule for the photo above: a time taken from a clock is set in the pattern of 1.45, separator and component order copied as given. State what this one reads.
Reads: 4.58
